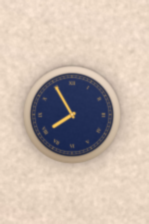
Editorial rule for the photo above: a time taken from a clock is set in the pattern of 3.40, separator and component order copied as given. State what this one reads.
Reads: 7.55
